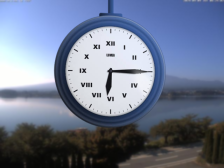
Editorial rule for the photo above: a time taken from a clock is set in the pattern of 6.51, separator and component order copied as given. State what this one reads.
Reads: 6.15
